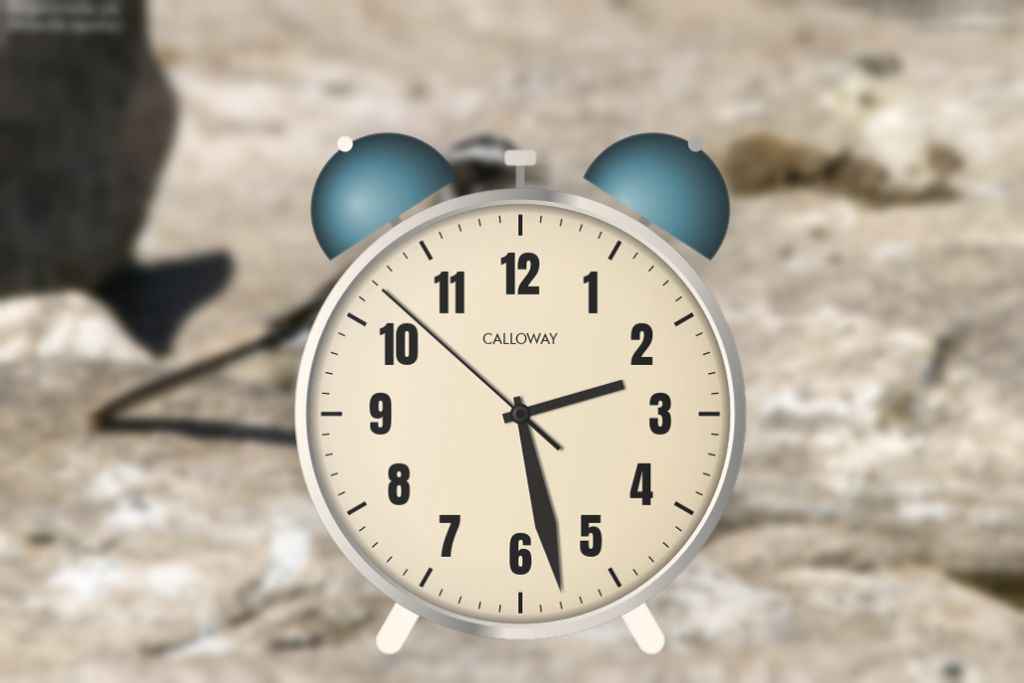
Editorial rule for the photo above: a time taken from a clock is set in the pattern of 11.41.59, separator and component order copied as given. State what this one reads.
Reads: 2.27.52
